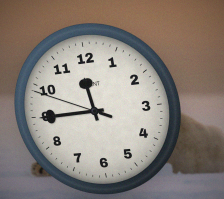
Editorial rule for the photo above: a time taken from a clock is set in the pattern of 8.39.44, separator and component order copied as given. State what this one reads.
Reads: 11.44.49
